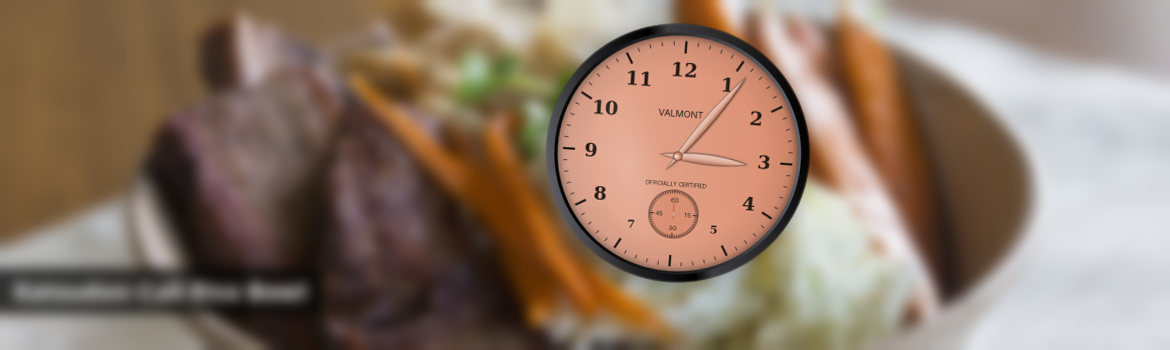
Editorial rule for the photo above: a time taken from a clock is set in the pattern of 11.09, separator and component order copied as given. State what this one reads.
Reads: 3.06
